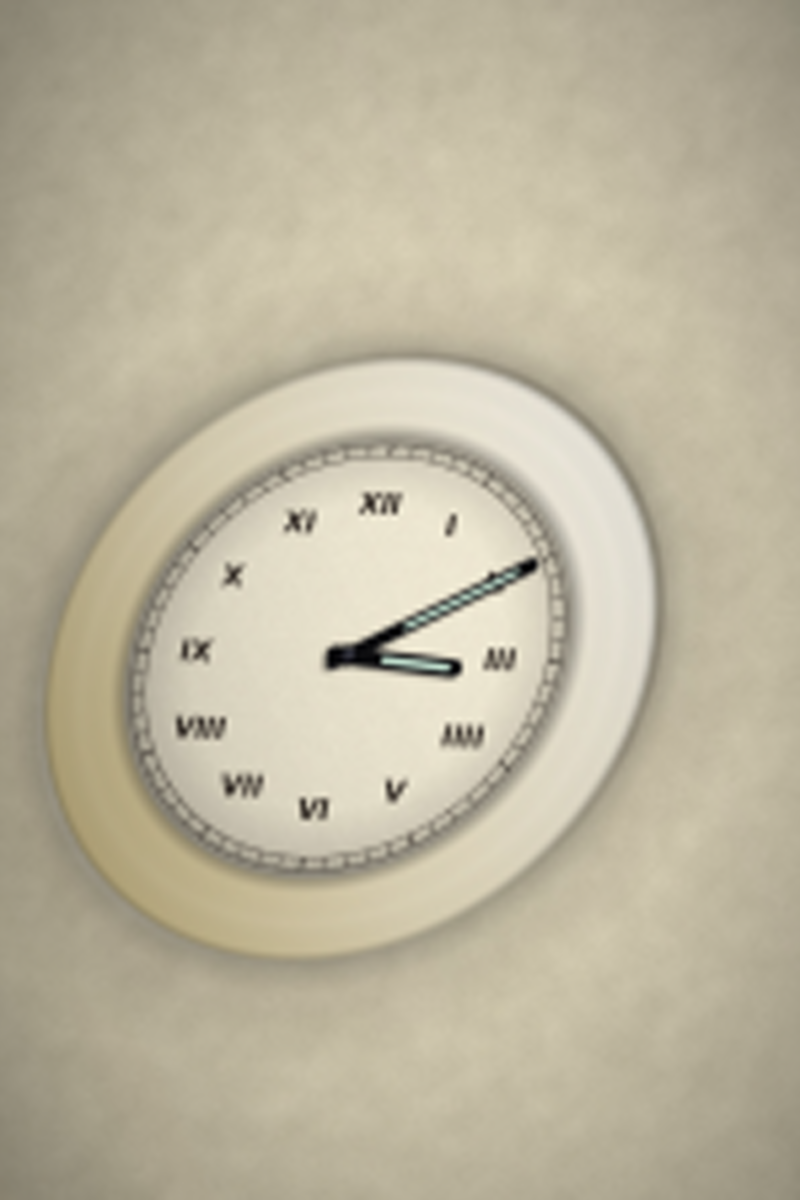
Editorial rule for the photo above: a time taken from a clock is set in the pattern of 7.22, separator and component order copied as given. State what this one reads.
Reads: 3.10
